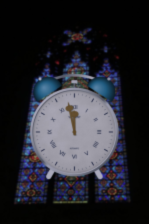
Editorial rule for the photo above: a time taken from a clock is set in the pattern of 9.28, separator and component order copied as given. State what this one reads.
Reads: 11.58
